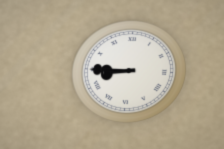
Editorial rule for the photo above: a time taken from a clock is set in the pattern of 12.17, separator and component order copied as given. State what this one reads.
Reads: 8.45
